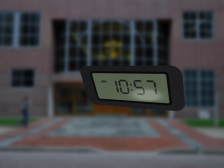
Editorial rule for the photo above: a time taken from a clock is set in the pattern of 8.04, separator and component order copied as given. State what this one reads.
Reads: 10.57
